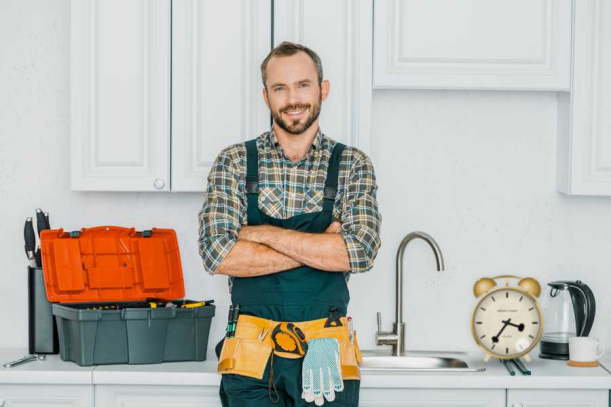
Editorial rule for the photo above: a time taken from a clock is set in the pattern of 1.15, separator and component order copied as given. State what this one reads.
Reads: 3.36
